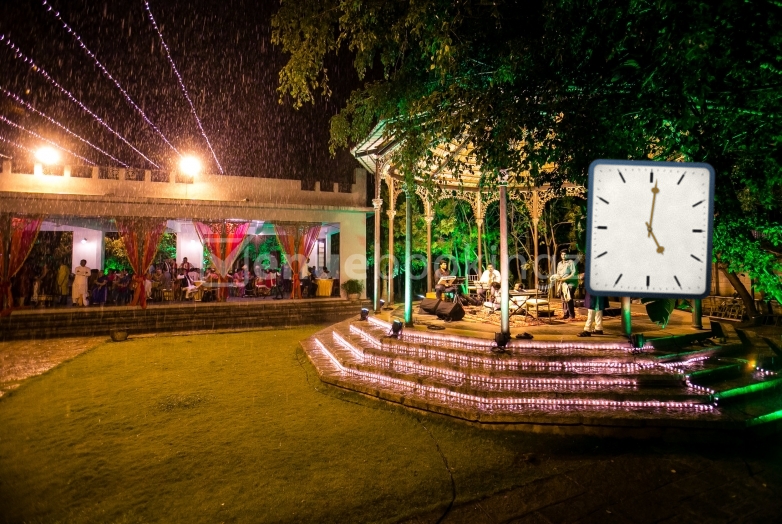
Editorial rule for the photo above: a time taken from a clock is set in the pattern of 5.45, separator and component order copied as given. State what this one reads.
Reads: 5.01
